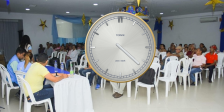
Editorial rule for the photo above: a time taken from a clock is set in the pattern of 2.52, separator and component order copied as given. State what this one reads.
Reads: 4.22
